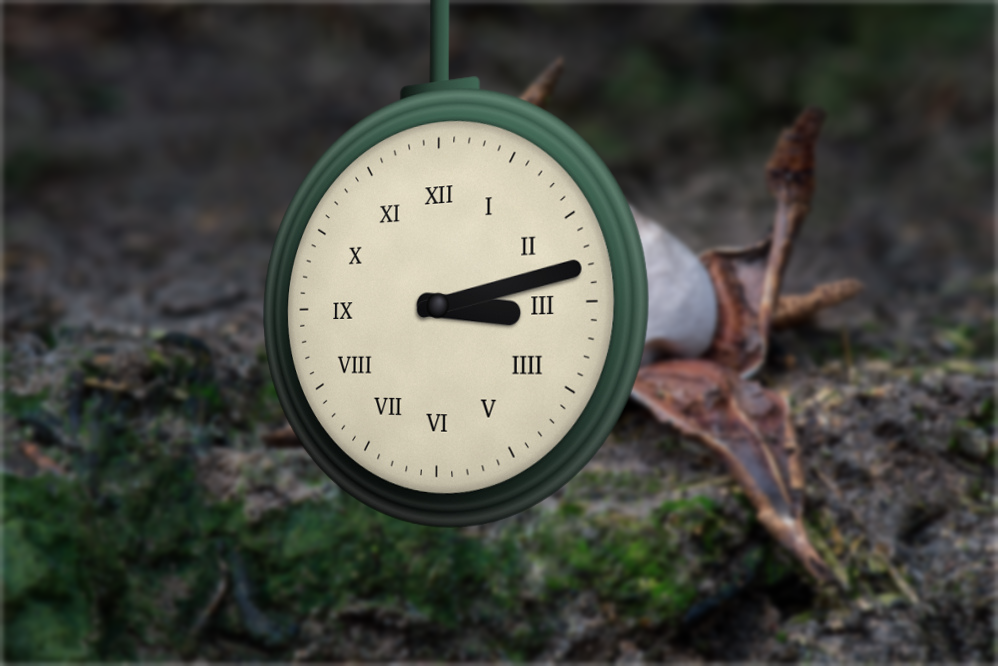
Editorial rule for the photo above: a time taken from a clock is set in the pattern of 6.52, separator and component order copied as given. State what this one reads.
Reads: 3.13
